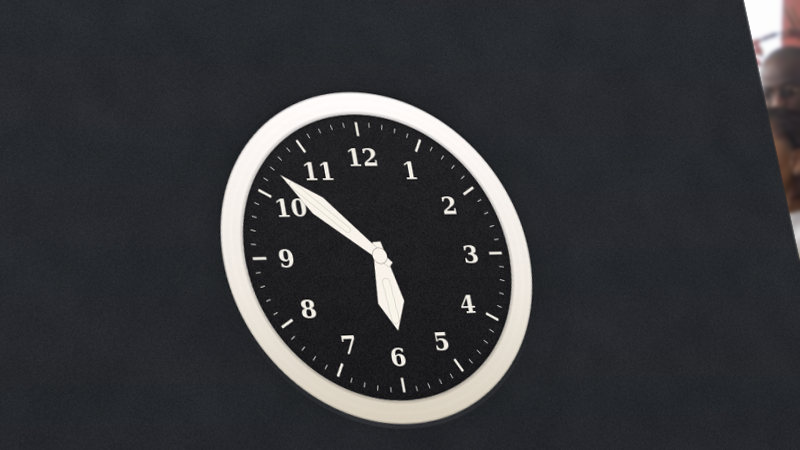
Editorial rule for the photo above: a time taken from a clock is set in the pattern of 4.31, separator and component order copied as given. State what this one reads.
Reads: 5.52
